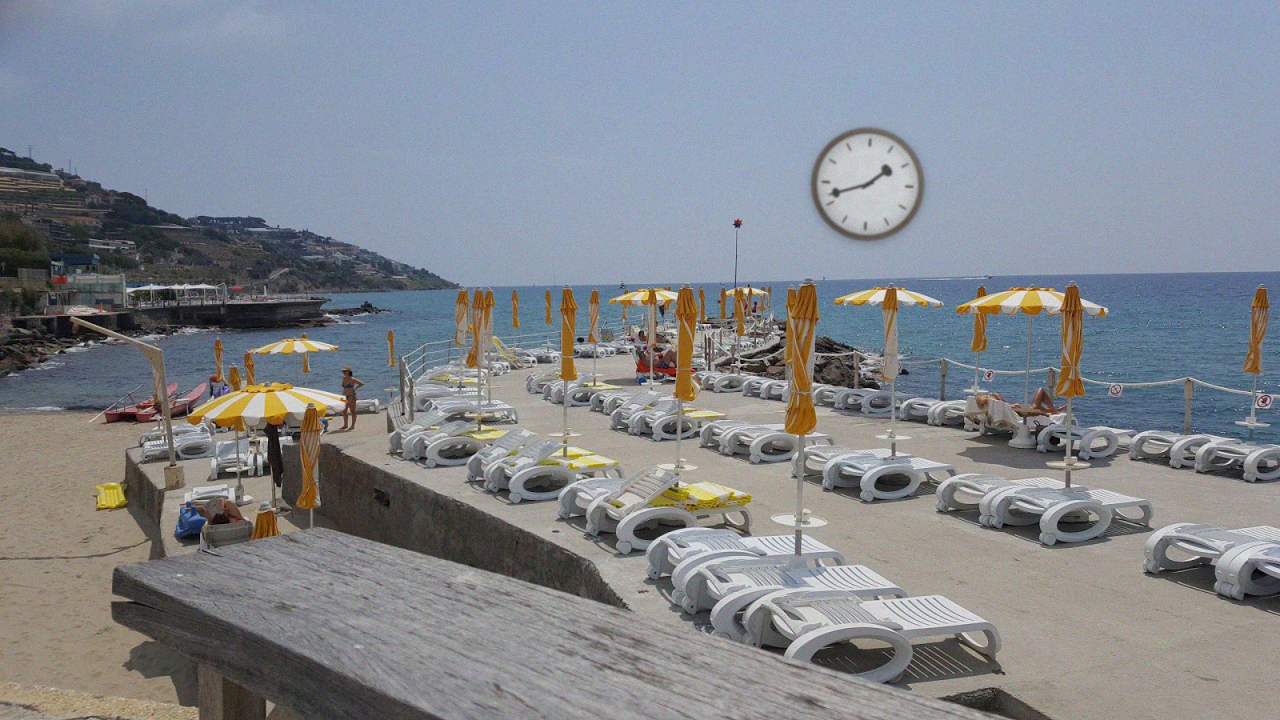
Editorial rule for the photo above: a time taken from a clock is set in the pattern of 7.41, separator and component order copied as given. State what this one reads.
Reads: 1.42
